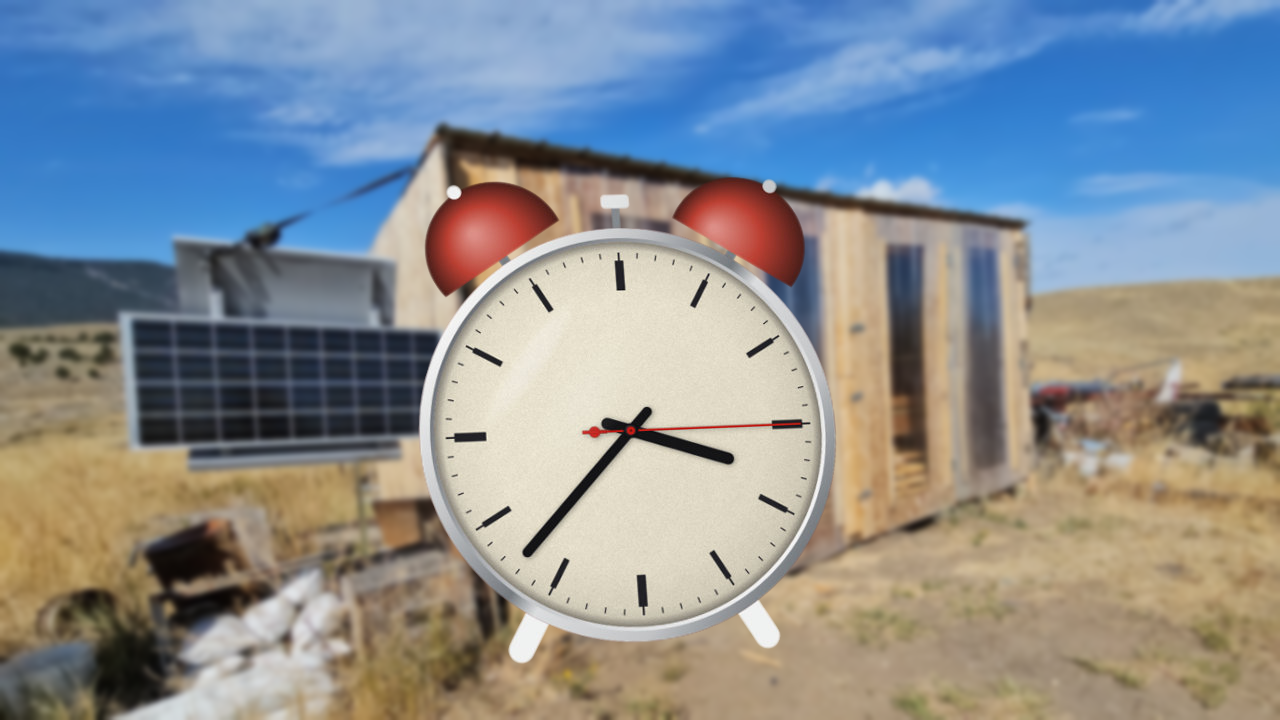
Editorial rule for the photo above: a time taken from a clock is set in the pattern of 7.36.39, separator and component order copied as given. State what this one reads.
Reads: 3.37.15
